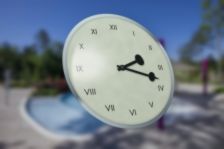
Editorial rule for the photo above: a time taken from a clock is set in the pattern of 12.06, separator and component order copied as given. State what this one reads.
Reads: 2.18
